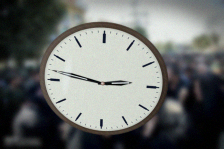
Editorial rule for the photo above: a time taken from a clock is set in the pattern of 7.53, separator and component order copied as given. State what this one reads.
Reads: 2.47
